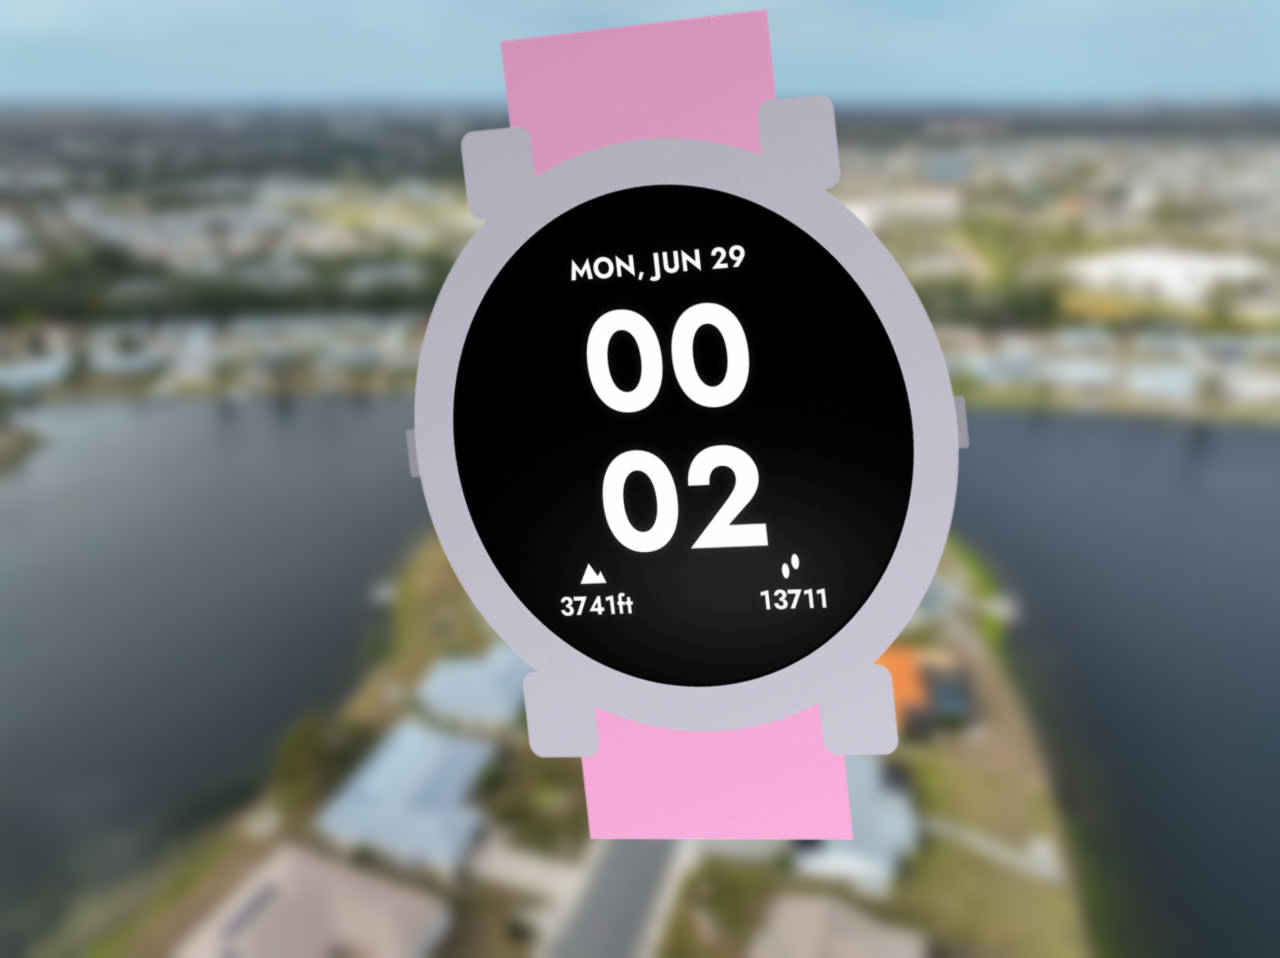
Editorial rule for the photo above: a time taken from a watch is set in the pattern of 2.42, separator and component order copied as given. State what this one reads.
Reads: 0.02
